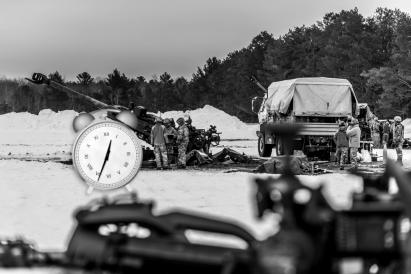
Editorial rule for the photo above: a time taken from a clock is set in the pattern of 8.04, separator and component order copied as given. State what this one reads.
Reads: 12.34
